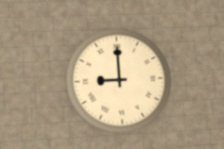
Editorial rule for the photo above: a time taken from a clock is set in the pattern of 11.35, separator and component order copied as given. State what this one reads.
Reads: 9.00
